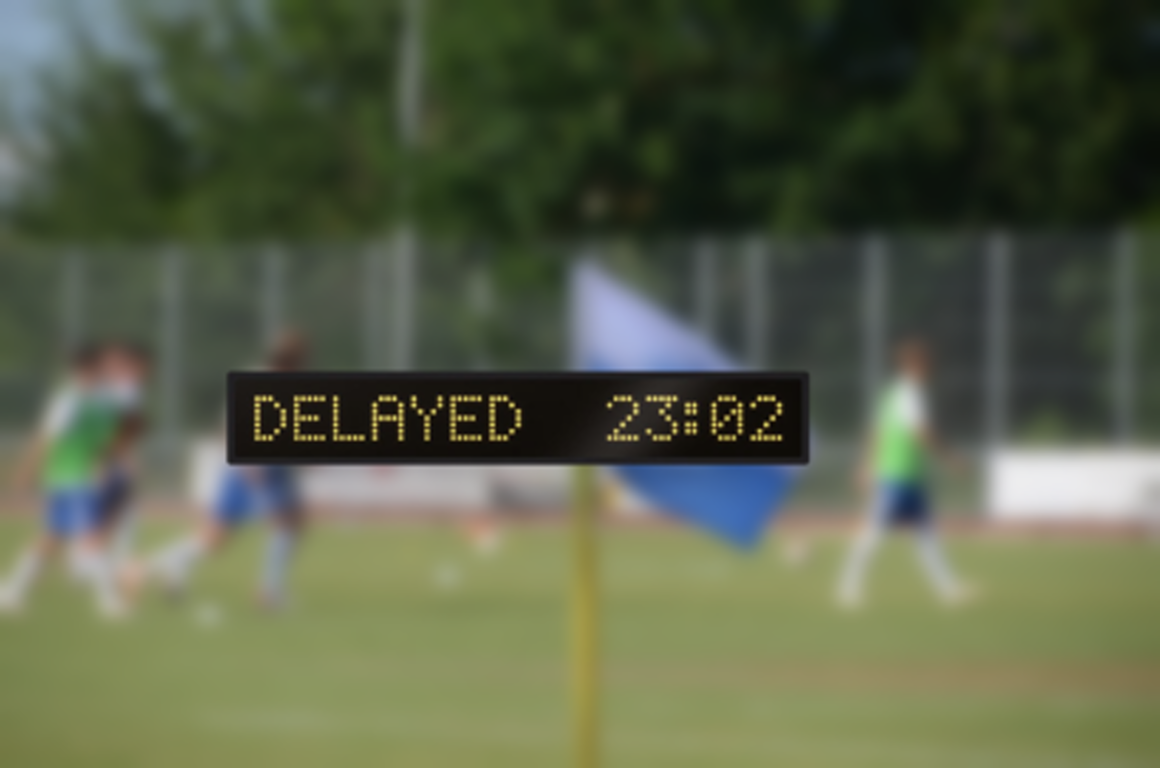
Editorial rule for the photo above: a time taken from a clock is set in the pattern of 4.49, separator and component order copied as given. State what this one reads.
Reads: 23.02
